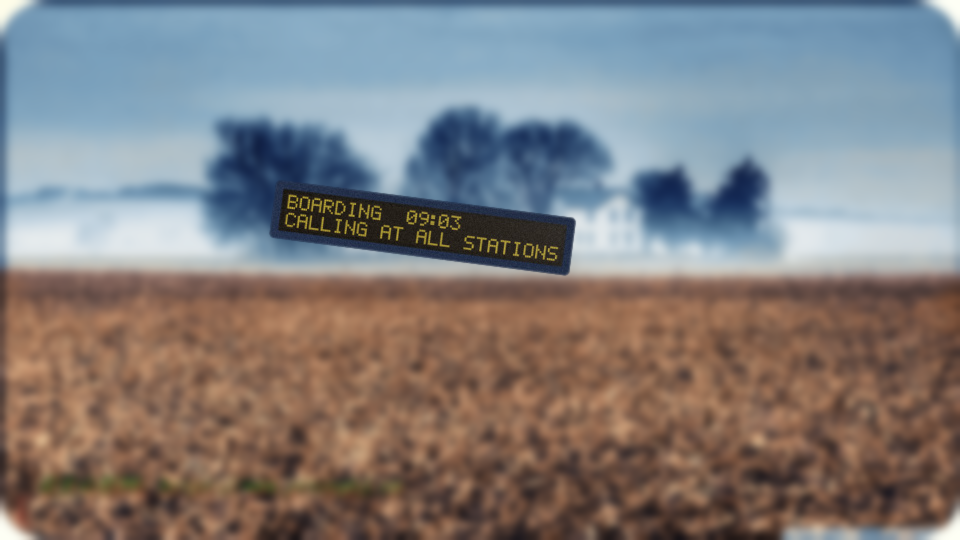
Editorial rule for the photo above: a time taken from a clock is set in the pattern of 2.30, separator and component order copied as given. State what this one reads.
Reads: 9.03
